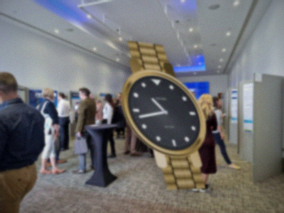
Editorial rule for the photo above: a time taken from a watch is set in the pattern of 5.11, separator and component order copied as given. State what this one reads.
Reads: 10.43
